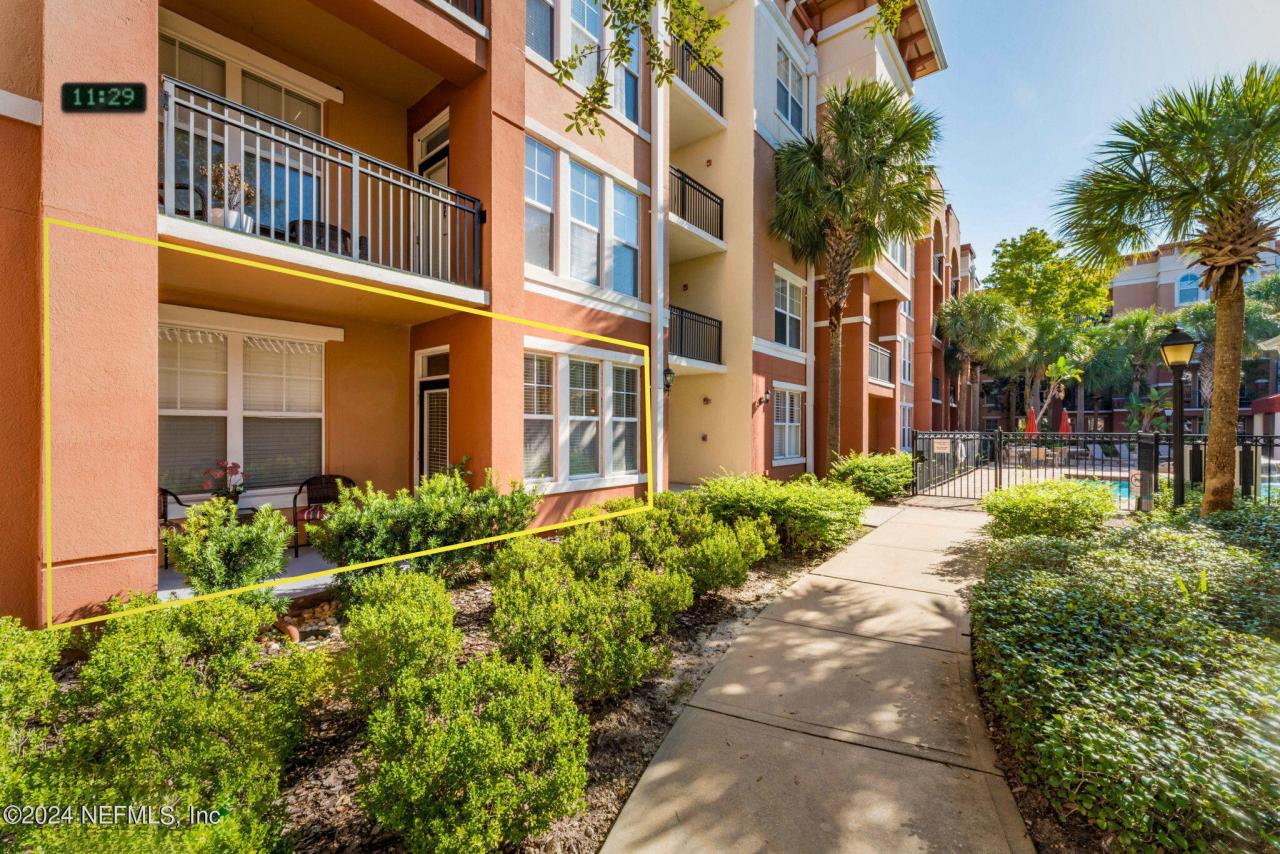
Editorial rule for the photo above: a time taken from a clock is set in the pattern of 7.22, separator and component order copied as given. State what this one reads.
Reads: 11.29
